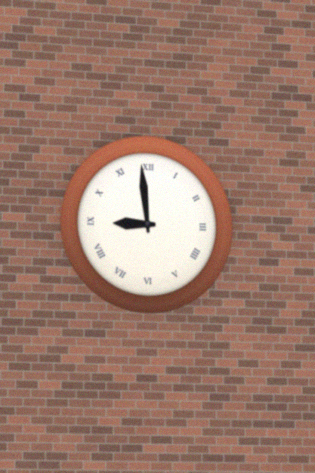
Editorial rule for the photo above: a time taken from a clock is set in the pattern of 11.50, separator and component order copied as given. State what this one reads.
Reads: 8.59
